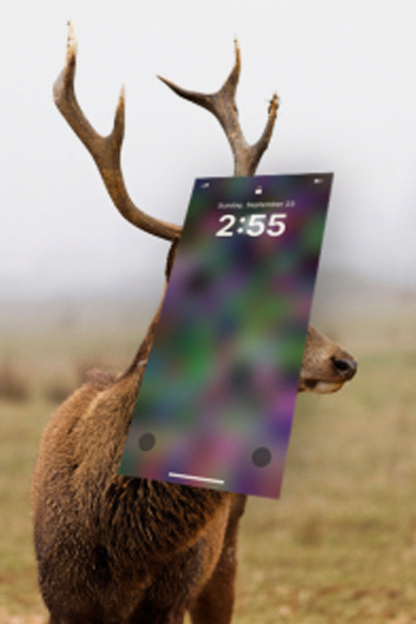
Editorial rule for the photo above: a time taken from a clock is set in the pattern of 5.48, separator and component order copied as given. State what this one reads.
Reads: 2.55
